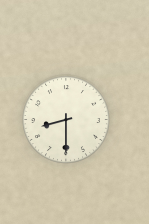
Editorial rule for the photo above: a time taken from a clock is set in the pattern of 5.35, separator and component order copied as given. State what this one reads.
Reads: 8.30
